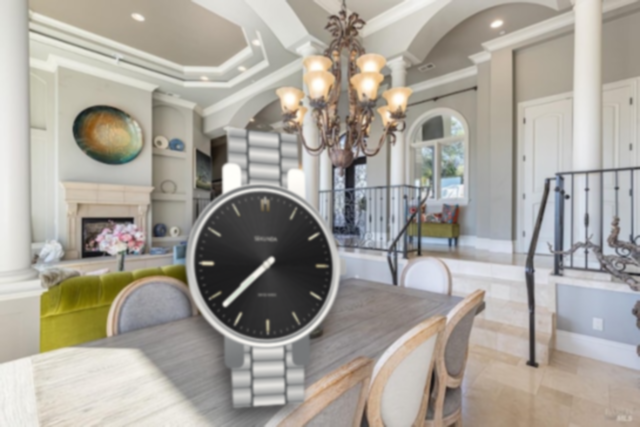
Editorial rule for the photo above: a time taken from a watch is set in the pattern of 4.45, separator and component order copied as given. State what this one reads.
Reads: 7.38
